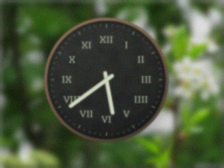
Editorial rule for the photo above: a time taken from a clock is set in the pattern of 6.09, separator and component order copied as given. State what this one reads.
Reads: 5.39
